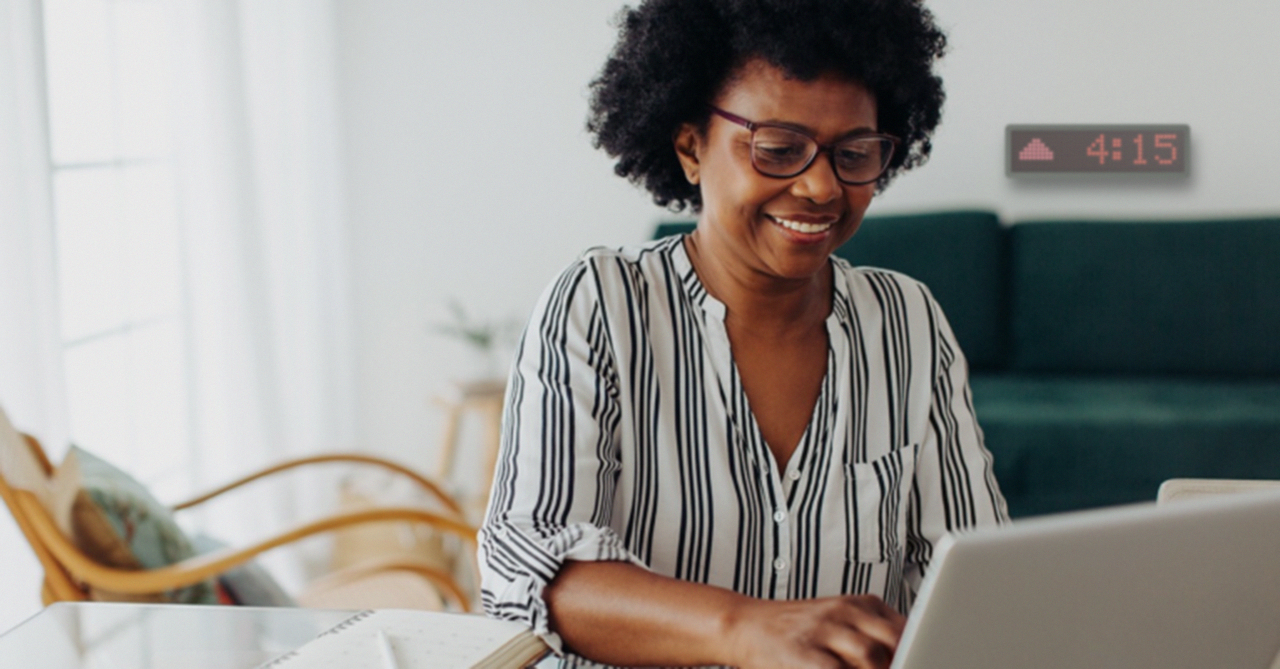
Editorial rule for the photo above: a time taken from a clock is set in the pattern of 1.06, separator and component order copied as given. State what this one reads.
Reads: 4.15
